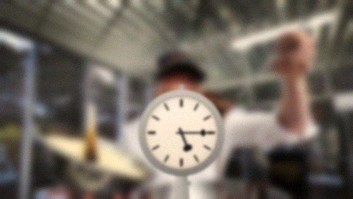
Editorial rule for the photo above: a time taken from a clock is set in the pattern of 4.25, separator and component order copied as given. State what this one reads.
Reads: 5.15
